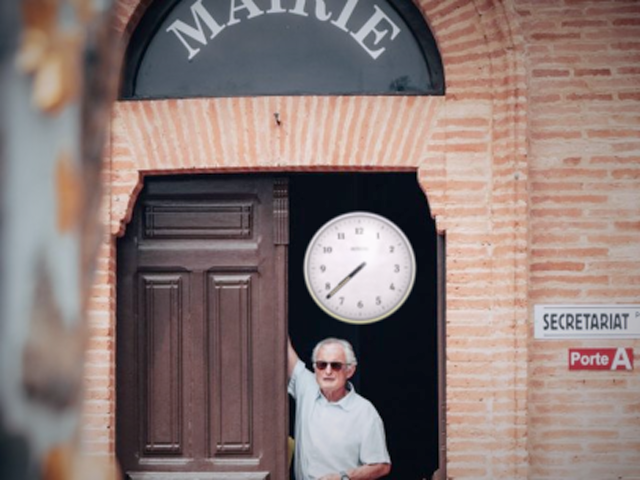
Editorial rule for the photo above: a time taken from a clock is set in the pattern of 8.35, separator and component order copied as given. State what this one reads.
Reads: 7.38
